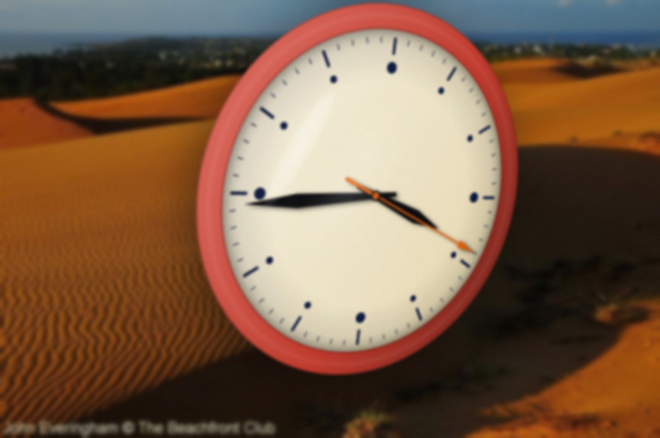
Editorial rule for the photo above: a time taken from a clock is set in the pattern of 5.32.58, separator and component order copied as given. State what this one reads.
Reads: 3.44.19
